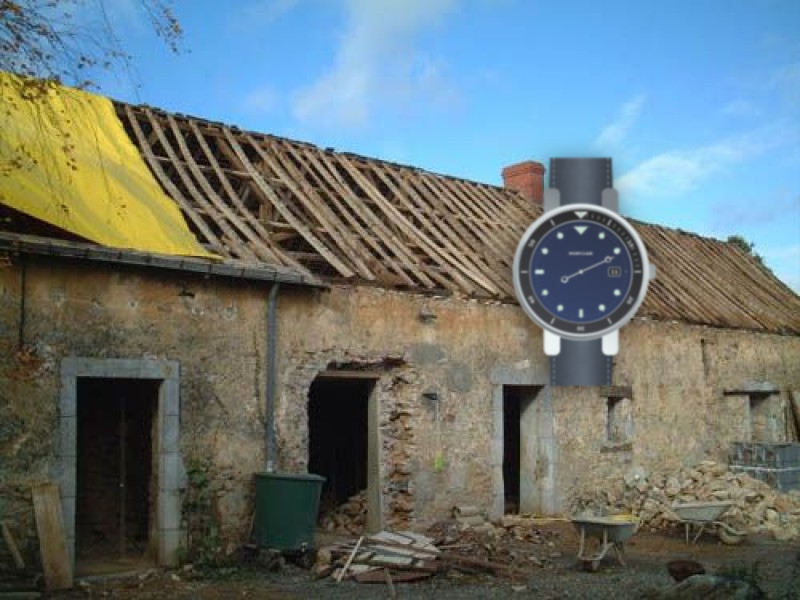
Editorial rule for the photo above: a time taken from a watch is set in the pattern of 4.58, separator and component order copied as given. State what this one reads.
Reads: 8.11
